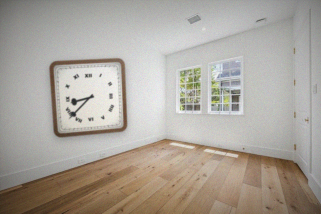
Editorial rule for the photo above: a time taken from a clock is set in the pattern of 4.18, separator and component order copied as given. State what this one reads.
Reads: 8.38
